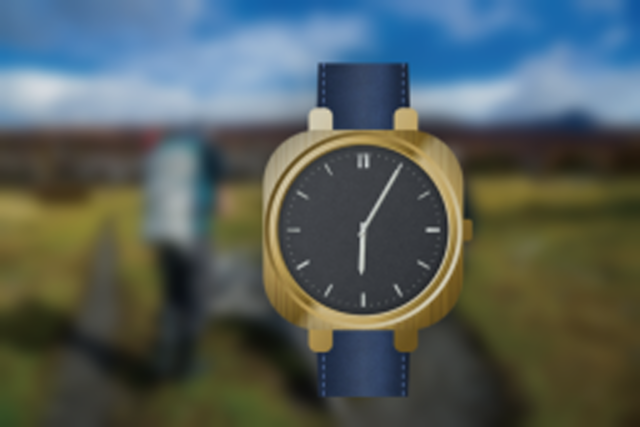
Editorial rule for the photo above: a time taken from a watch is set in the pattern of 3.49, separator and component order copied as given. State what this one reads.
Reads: 6.05
